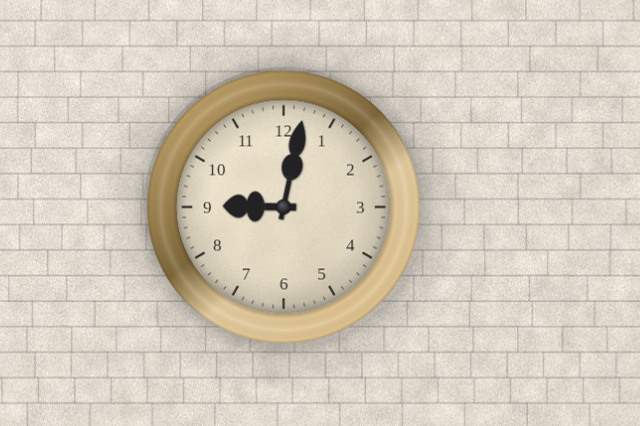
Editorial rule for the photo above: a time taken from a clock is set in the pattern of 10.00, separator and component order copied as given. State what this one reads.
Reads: 9.02
